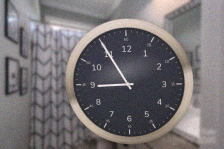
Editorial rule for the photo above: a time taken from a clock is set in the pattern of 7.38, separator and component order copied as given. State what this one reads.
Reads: 8.55
